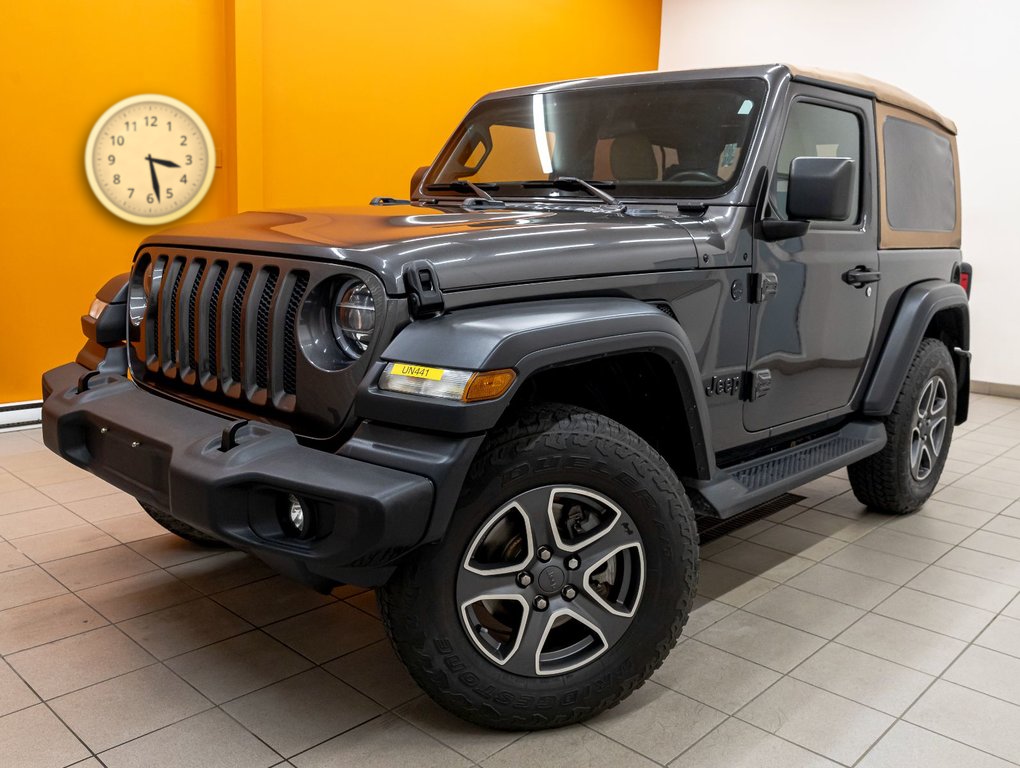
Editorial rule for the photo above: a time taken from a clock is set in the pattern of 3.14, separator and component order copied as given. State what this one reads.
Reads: 3.28
